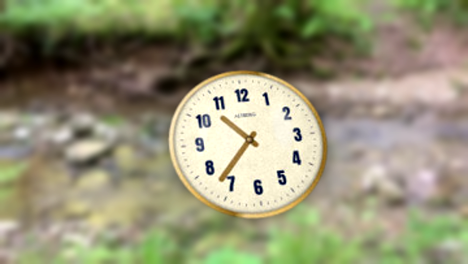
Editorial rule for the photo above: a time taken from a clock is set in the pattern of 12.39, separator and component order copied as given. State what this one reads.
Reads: 10.37
